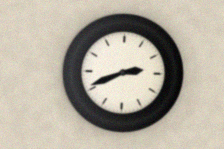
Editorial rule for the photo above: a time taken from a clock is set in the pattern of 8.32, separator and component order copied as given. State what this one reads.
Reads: 2.41
